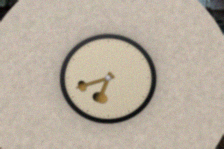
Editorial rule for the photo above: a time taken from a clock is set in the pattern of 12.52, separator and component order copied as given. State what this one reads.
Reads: 6.42
